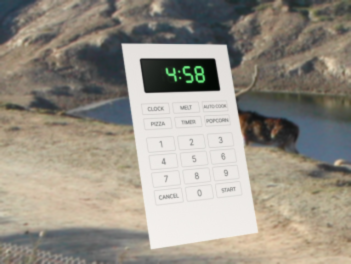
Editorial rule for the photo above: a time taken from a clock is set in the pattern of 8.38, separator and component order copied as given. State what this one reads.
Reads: 4.58
